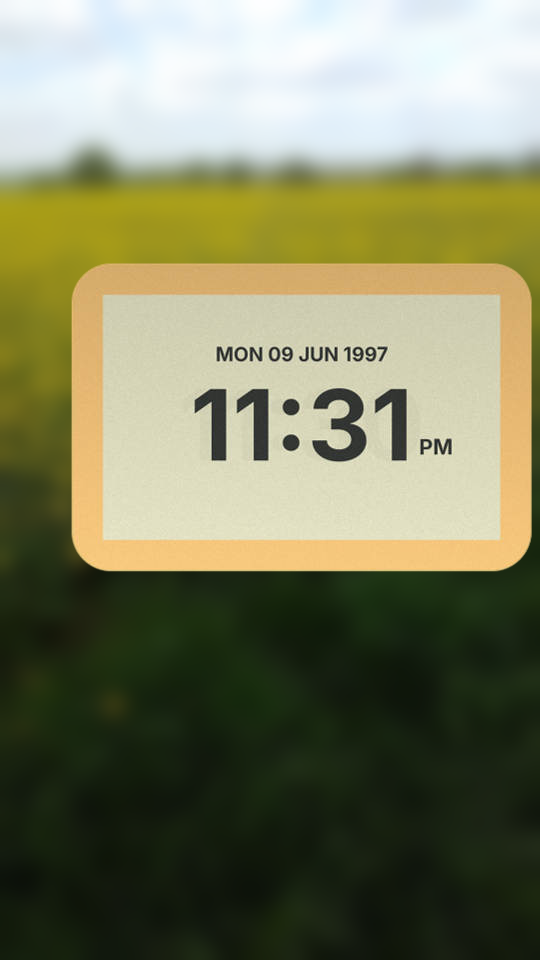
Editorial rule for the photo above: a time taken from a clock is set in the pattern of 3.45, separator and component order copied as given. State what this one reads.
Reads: 11.31
